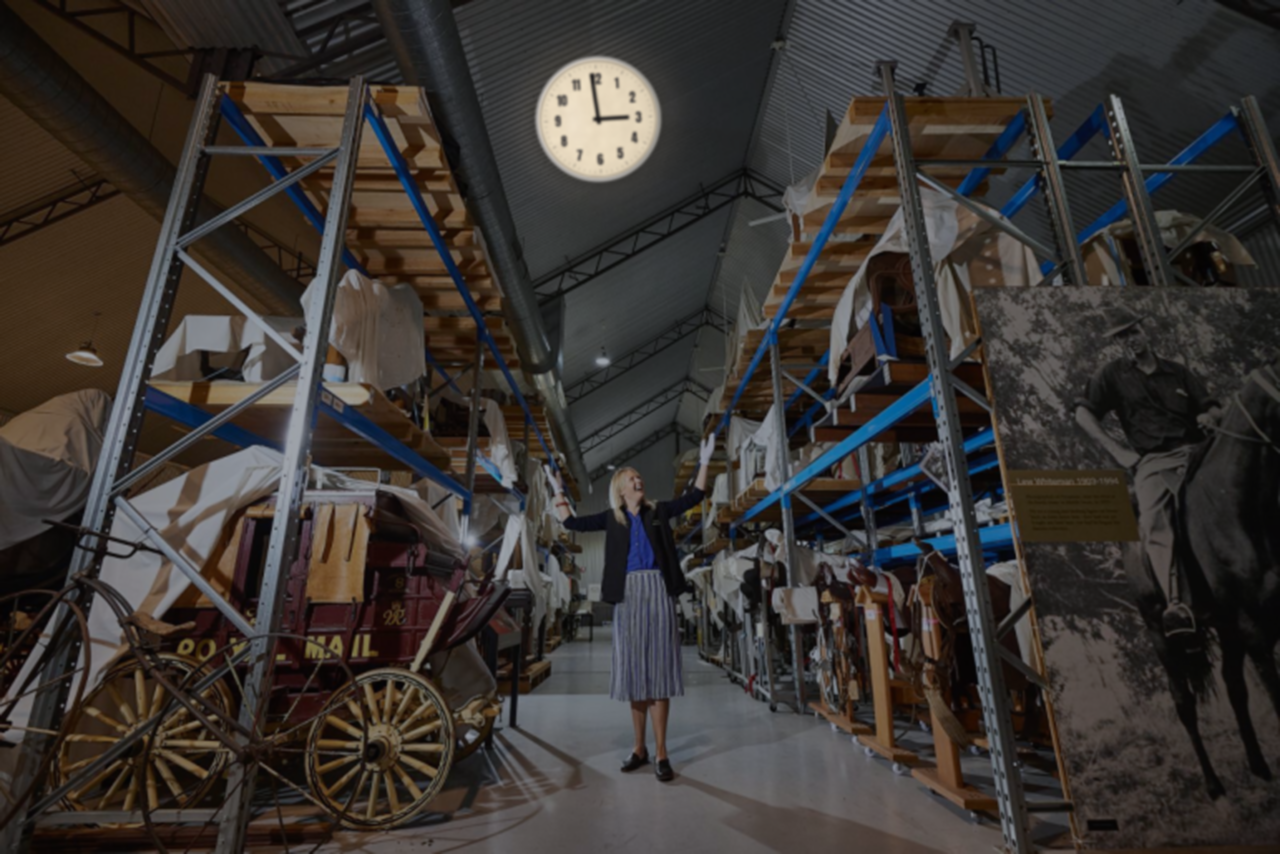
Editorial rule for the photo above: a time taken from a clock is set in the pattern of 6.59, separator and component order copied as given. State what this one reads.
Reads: 2.59
